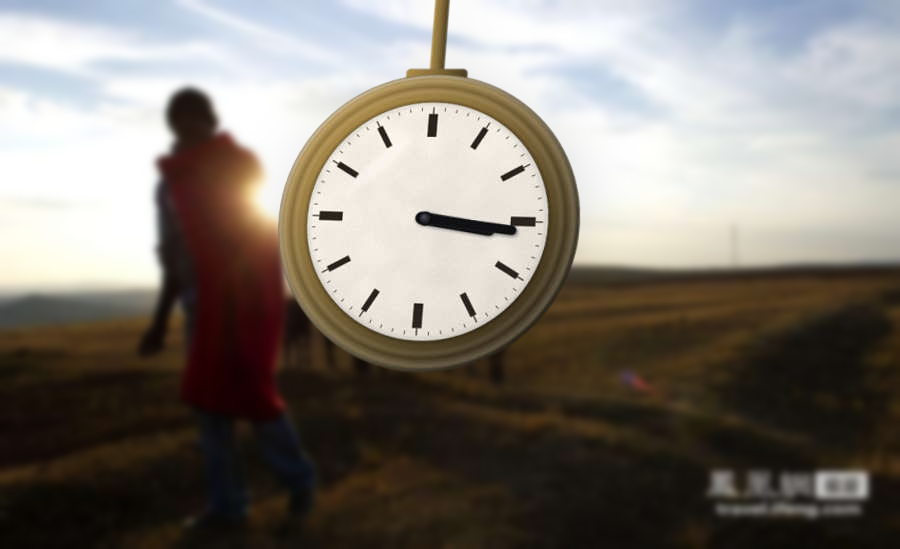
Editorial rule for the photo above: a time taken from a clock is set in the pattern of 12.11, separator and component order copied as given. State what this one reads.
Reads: 3.16
